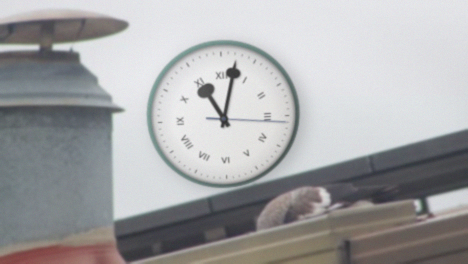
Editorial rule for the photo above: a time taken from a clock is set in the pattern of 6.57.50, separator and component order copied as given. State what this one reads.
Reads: 11.02.16
